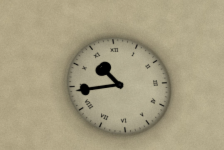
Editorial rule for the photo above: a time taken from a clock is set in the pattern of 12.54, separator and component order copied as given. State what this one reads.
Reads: 10.44
